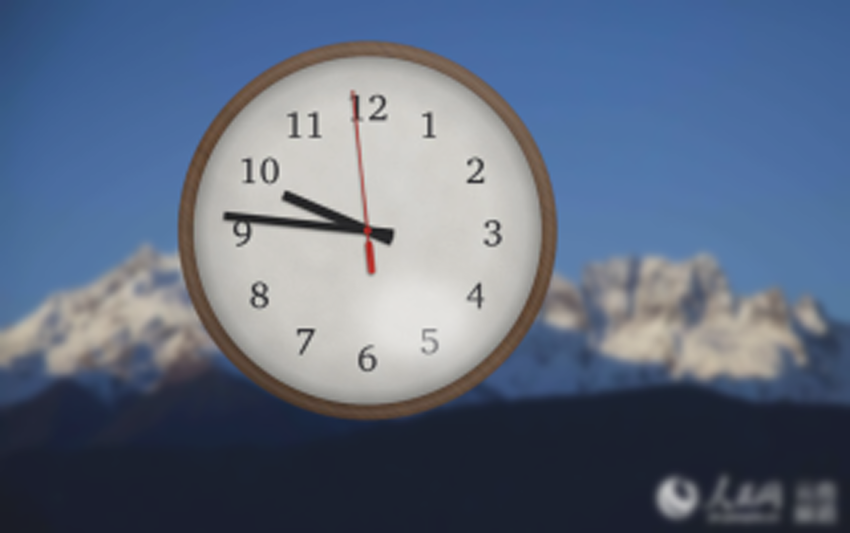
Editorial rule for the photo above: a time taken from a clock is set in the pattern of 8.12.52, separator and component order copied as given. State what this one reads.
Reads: 9.45.59
